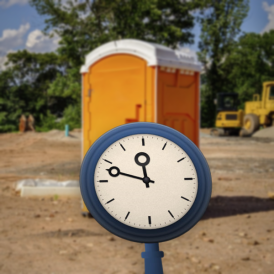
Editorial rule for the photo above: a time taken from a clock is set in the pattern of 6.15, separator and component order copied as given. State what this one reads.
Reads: 11.48
